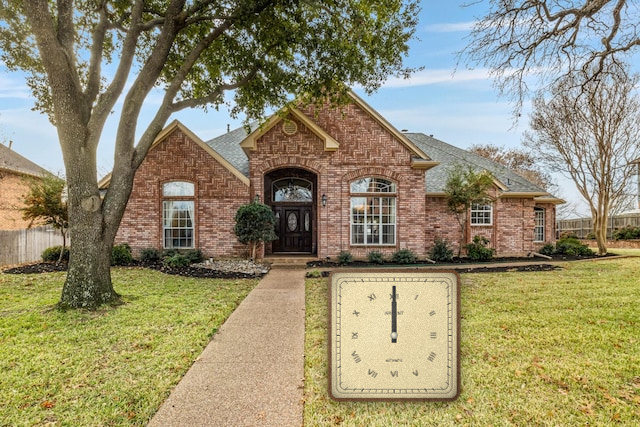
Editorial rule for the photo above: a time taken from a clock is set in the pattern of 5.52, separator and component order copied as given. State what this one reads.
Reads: 12.00
